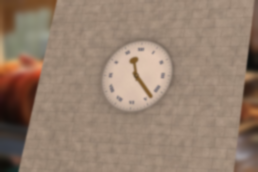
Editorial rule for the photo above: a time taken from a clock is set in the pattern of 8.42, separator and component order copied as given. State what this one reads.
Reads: 11.23
